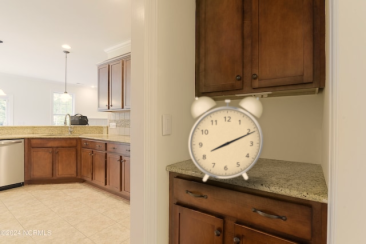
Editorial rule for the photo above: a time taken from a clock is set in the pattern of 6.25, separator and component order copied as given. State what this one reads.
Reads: 8.11
